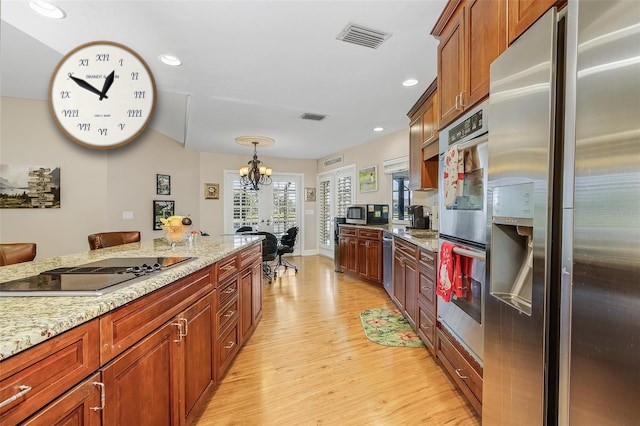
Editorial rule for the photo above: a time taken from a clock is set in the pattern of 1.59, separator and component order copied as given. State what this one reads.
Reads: 12.50
